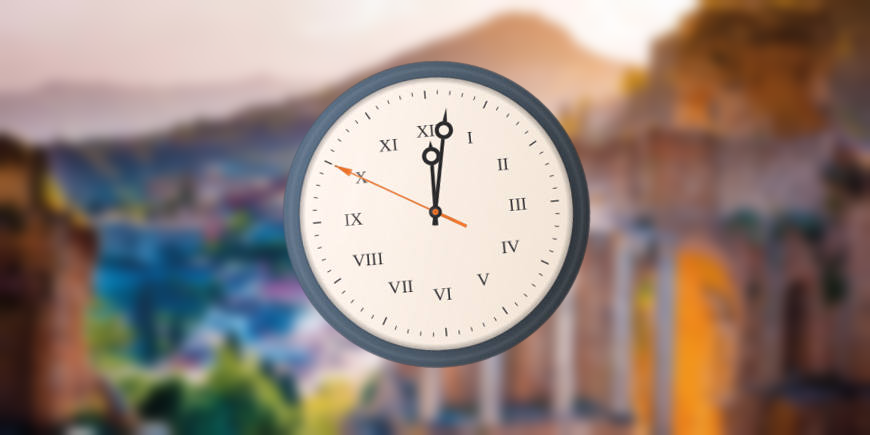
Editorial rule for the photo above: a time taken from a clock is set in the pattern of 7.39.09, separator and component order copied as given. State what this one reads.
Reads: 12.01.50
